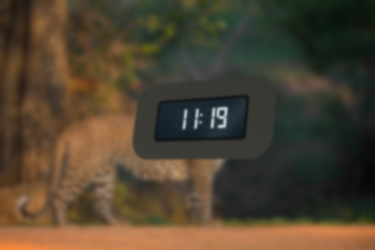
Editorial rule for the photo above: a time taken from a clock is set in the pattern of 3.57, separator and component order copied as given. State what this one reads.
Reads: 11.19
